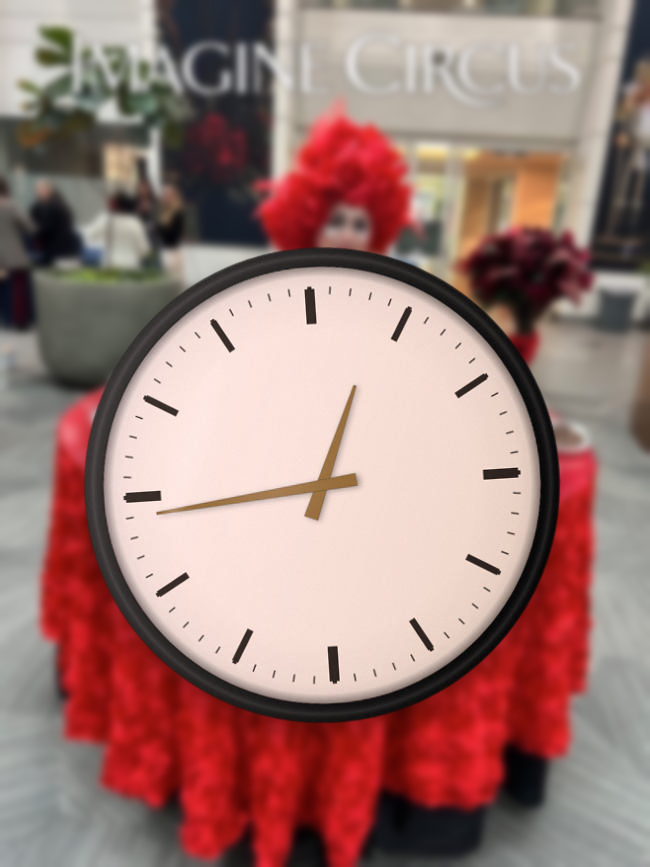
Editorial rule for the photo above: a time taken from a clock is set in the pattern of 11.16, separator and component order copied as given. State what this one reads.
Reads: 12.44
